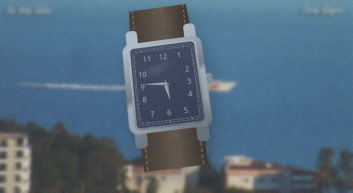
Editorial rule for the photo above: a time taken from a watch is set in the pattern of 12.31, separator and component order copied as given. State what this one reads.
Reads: 5.46
